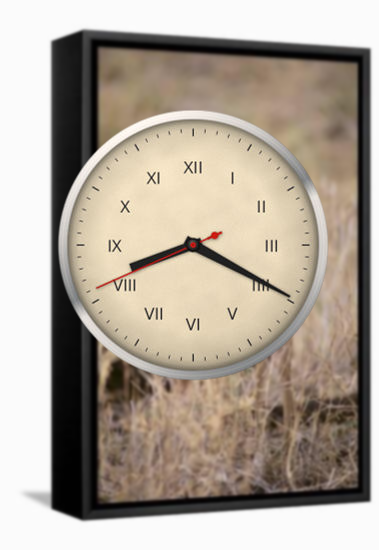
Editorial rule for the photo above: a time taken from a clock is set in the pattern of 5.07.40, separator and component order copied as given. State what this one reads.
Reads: 8.19.41
